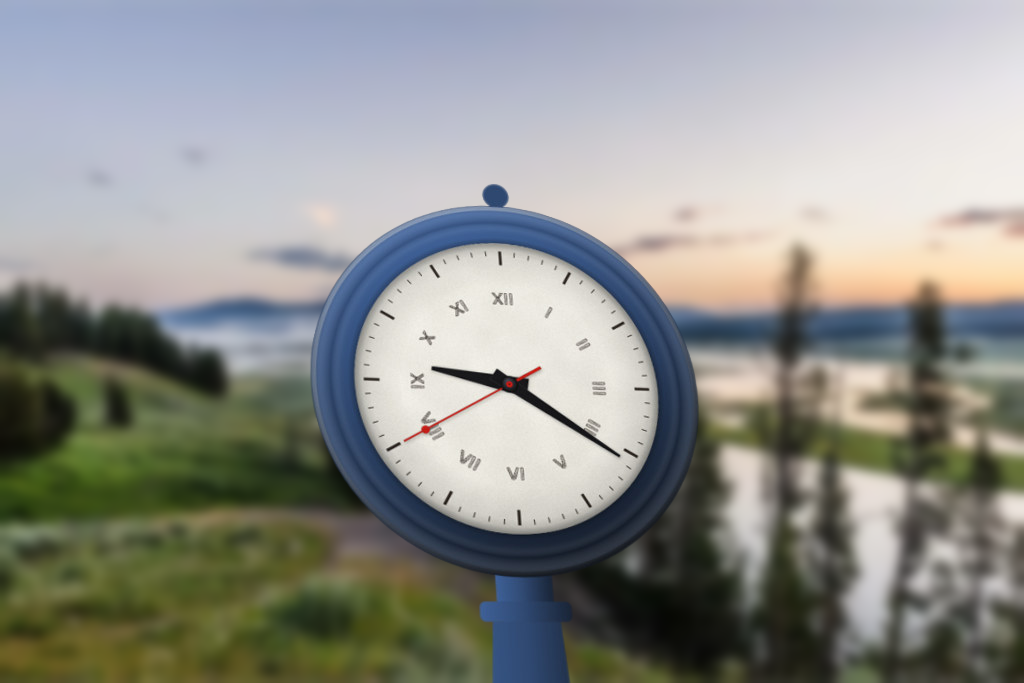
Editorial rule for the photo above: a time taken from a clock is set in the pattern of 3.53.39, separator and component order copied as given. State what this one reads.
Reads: 9.20.40
